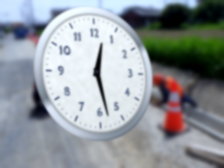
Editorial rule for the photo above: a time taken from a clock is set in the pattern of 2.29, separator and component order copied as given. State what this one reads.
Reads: 12.28
